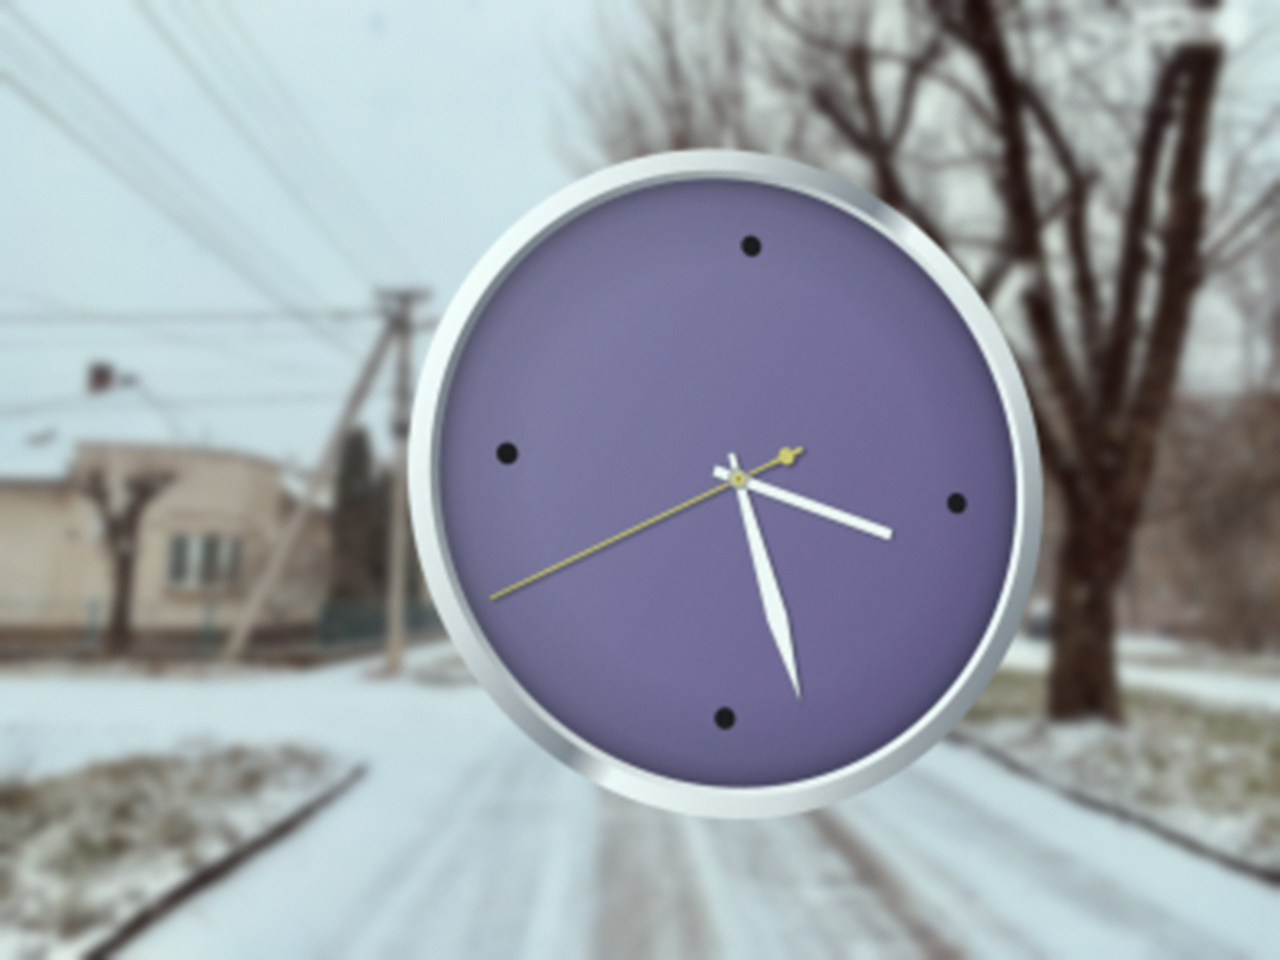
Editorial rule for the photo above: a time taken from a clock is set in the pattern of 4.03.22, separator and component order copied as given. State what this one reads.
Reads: 3.26.40
